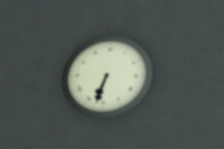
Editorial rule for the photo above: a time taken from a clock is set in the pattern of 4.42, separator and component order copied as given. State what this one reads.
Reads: 6.32
